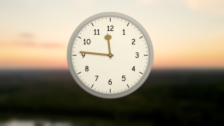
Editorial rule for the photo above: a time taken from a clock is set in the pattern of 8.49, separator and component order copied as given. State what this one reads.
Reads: 11.46
